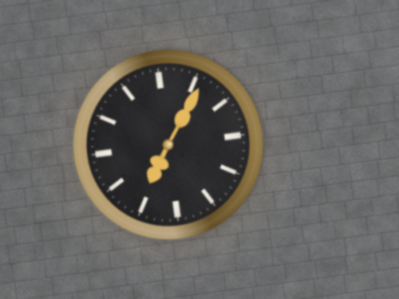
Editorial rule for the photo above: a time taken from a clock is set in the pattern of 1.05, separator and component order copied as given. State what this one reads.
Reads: 7.06
